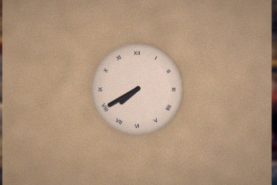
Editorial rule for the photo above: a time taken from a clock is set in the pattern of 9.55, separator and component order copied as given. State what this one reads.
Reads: 7.40
